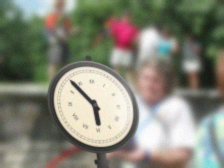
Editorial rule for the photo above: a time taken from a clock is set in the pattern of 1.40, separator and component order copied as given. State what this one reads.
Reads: 5.53
